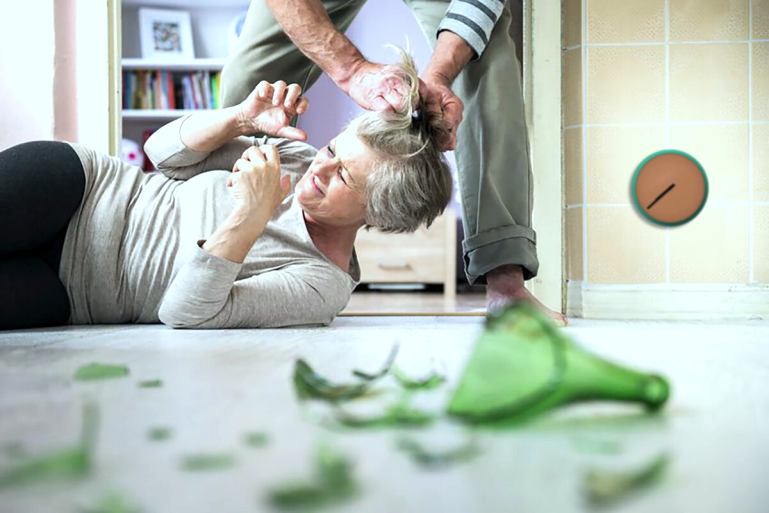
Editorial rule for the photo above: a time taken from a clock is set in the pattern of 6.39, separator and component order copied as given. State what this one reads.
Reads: 7.38
